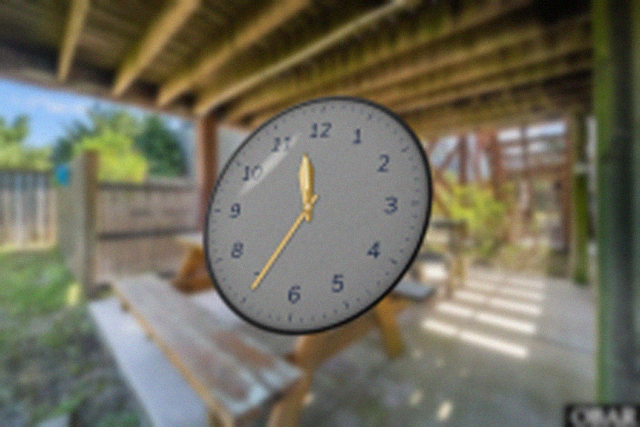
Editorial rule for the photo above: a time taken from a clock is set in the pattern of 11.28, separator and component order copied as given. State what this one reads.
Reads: 11.35
